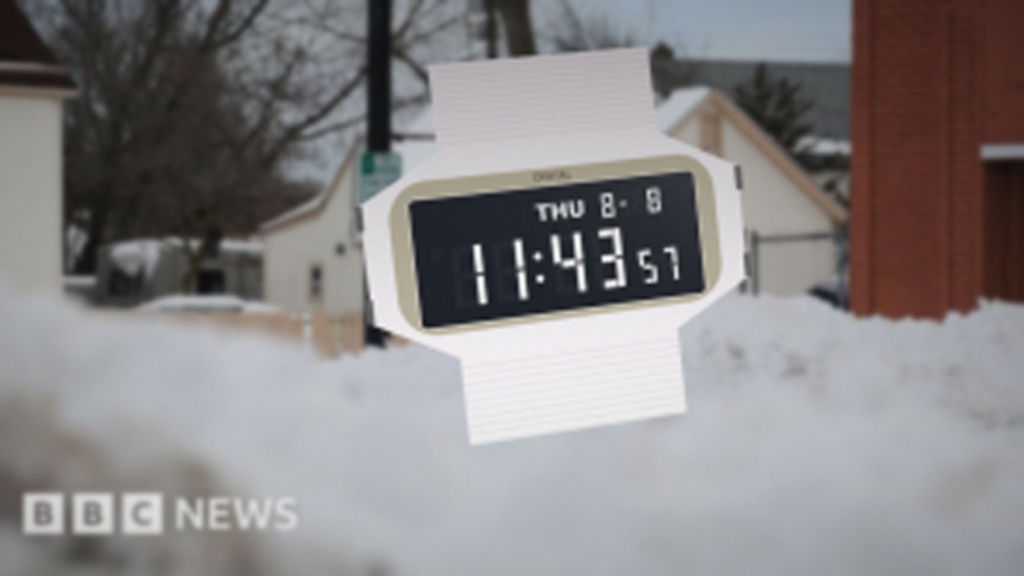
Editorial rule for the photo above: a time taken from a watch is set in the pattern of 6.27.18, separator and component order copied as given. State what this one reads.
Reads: 11.43.57
